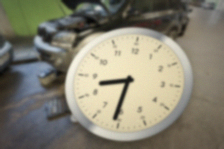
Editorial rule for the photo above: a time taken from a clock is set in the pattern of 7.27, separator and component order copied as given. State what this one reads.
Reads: 8.31
